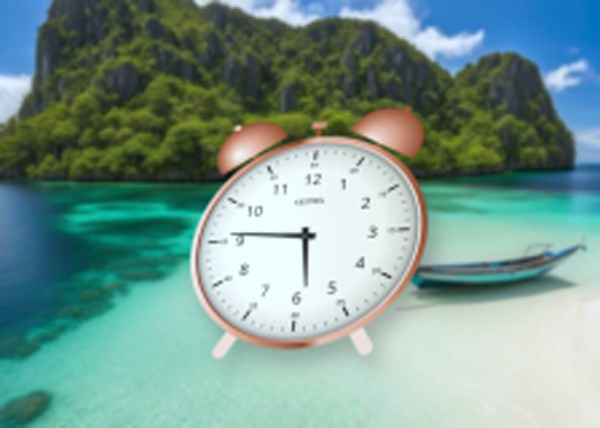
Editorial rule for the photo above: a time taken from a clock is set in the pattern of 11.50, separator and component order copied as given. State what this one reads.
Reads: 5.46
